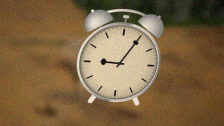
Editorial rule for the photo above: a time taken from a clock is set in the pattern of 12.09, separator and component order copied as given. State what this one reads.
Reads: 9.05
